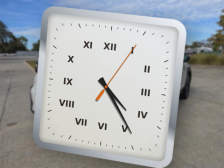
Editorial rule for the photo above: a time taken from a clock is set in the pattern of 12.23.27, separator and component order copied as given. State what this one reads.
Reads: 4.24.05
